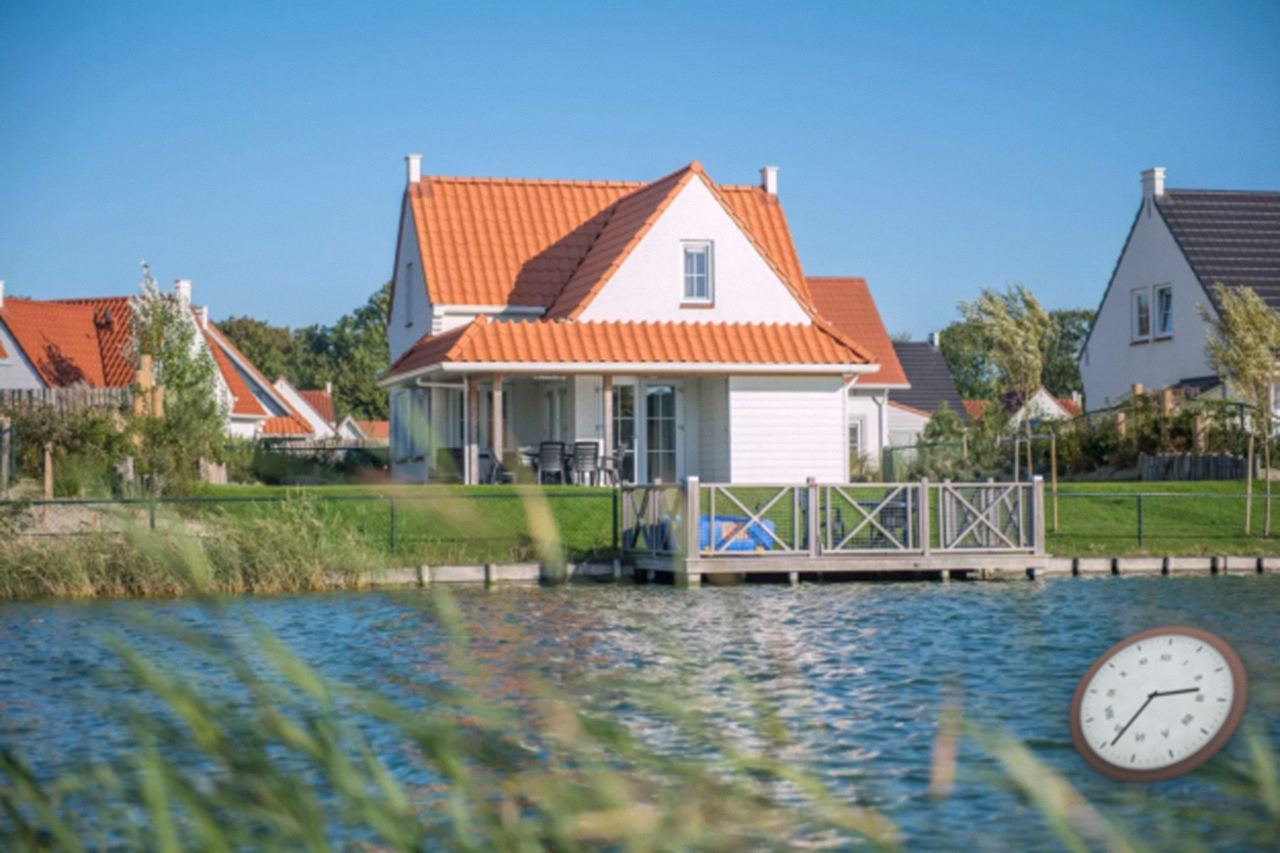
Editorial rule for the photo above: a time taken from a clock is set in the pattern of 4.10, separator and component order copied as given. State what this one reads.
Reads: 2.34
